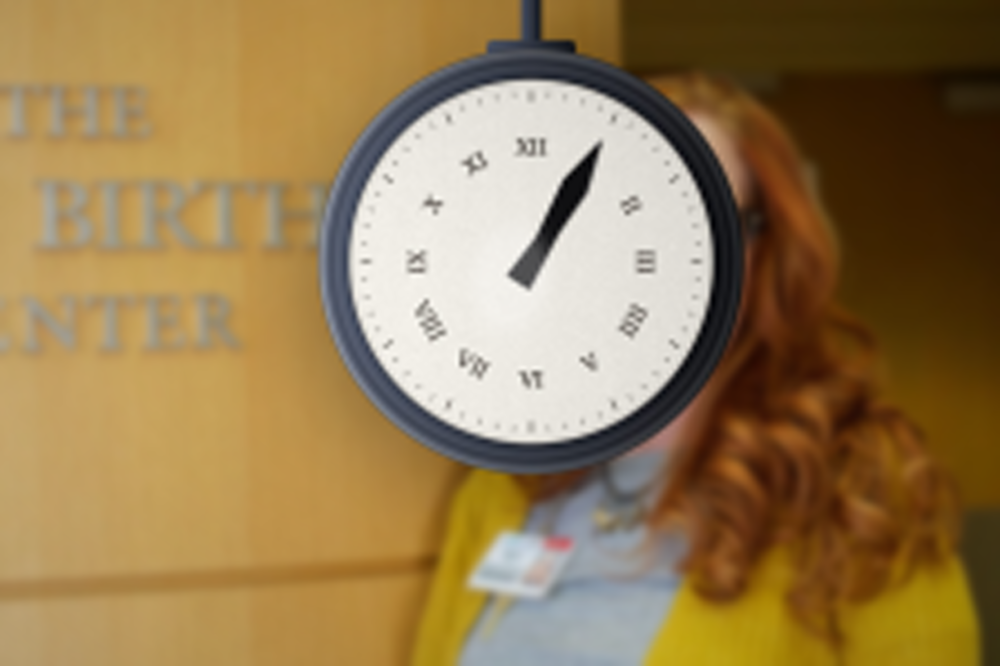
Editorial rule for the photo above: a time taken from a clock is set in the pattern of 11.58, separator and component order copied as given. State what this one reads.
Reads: 1.05
